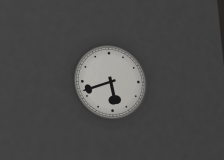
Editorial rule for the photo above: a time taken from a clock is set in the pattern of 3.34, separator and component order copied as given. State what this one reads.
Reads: 5.42
